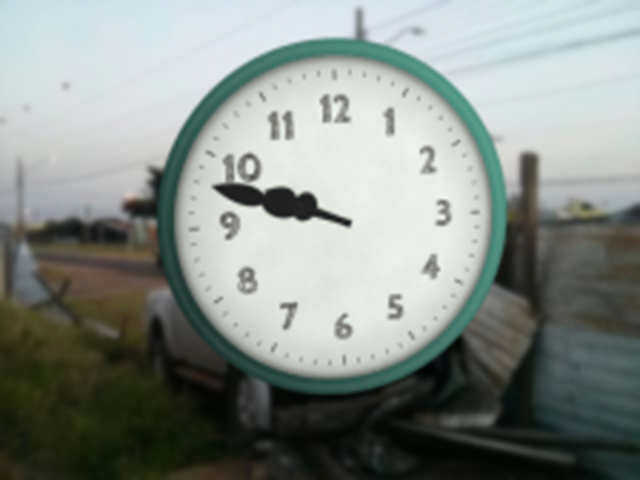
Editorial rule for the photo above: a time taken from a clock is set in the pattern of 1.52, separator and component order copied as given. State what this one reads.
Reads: 9.48
